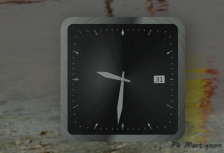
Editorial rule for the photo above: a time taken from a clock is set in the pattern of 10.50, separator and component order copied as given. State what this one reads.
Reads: 9.31
